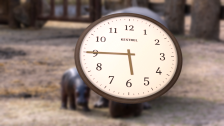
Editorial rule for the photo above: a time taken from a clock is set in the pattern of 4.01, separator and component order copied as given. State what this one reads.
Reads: 5.45
